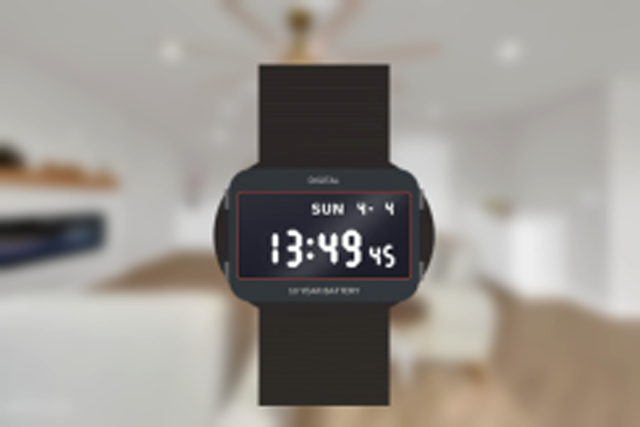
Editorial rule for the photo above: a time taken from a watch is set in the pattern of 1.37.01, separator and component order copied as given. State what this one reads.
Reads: 13.49.45
